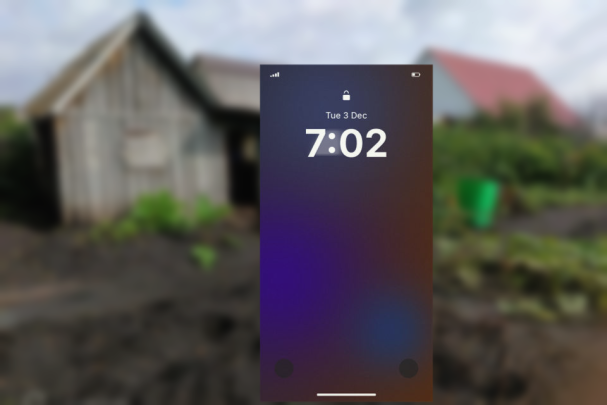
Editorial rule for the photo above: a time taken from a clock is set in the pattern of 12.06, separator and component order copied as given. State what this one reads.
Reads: 7.02
